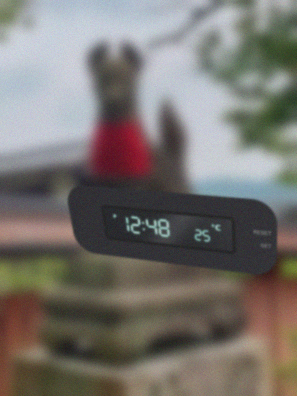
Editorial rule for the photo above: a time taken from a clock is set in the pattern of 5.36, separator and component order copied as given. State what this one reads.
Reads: 12.48
